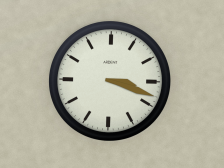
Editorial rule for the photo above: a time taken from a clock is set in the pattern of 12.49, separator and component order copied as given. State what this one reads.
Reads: 3.18
